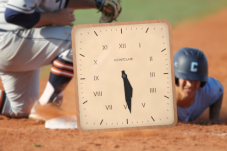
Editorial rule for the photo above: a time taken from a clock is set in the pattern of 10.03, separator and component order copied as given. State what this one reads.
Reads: 5.29
